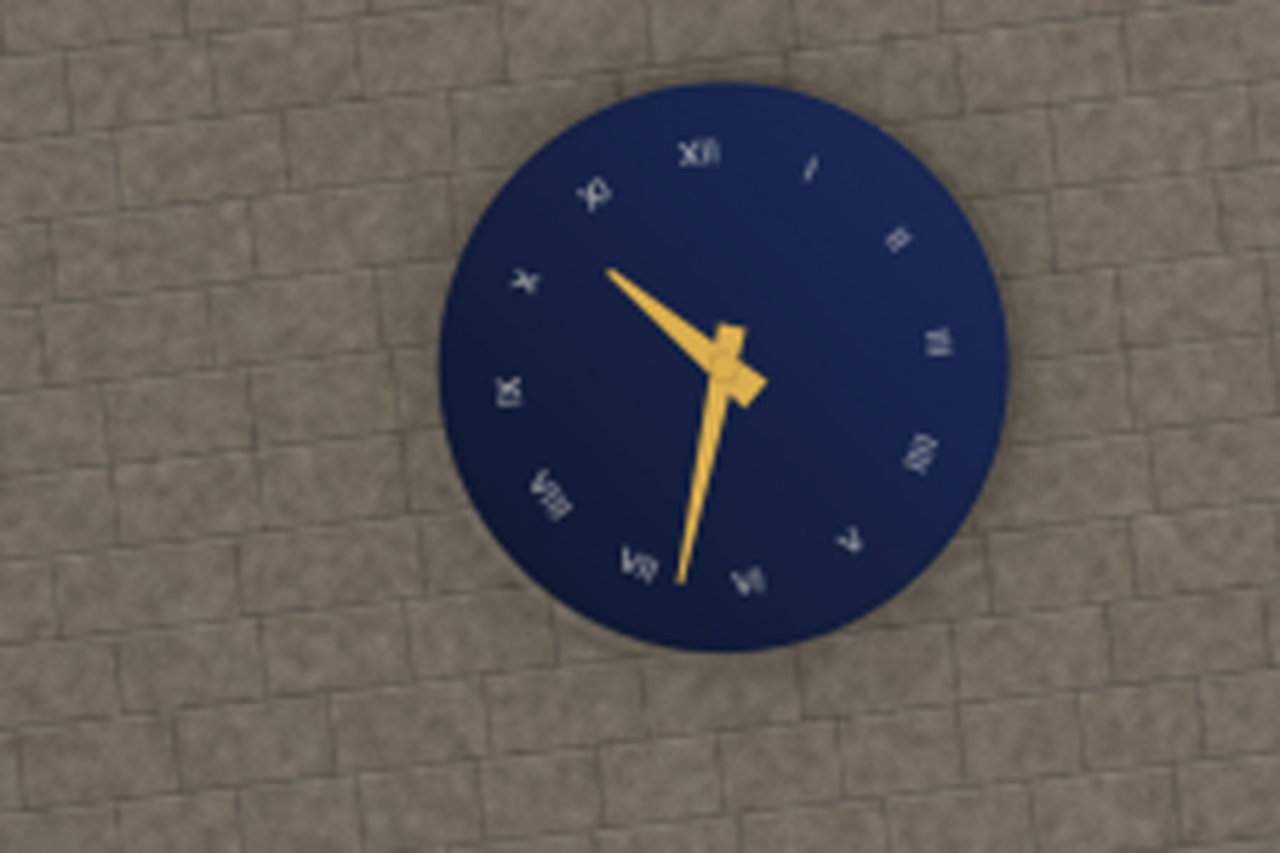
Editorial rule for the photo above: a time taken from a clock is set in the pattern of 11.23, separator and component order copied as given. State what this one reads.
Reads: 10.33
